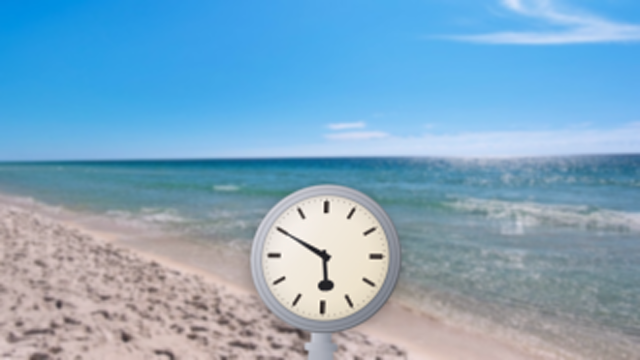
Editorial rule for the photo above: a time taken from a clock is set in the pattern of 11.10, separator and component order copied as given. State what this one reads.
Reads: 5.50
